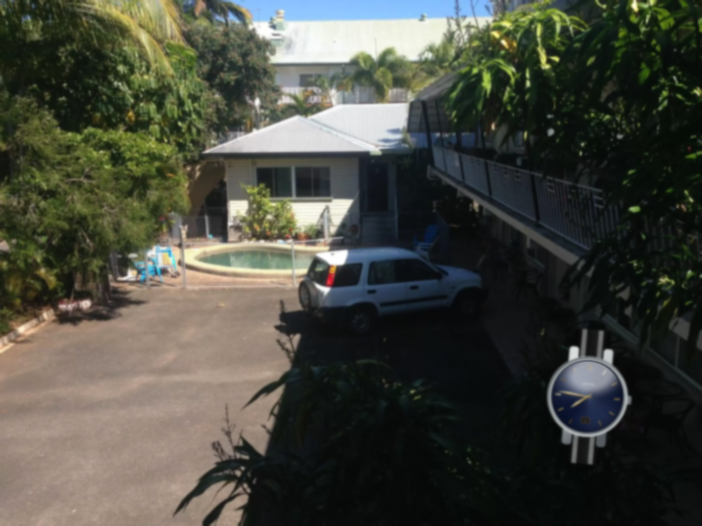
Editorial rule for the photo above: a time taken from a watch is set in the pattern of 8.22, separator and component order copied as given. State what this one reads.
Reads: 7.46
